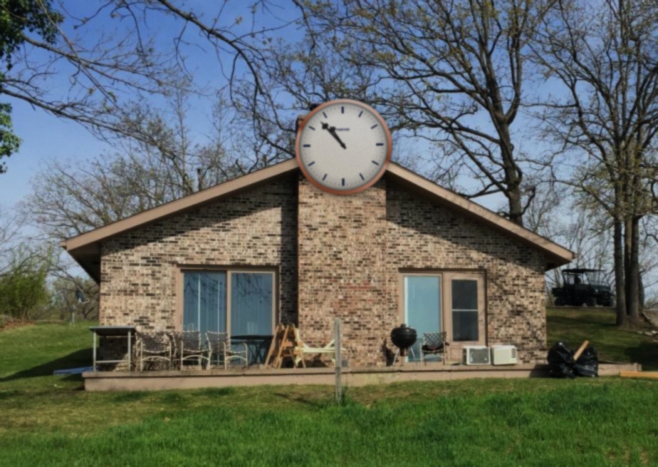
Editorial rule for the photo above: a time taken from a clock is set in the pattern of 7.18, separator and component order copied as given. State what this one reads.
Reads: 10.53
